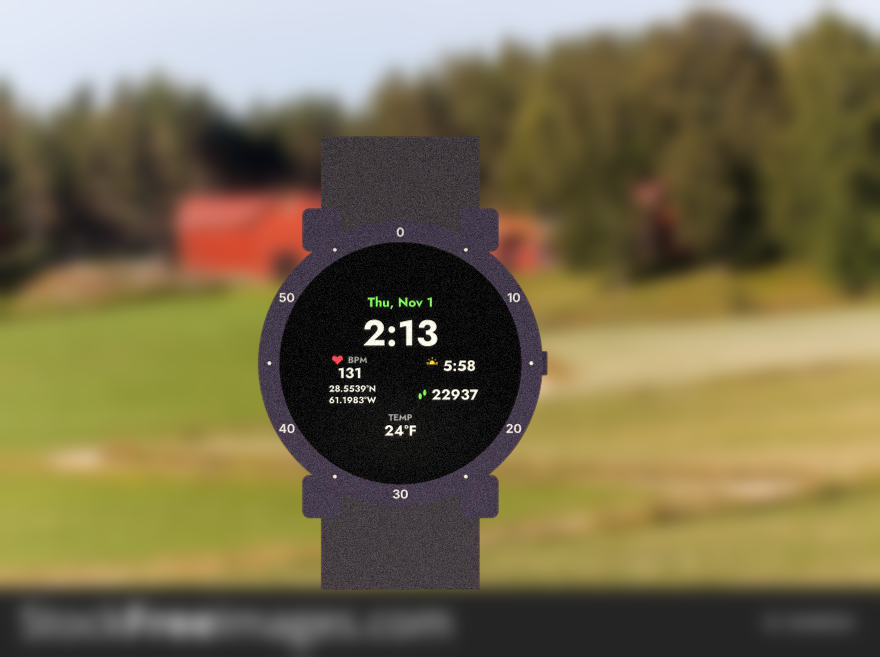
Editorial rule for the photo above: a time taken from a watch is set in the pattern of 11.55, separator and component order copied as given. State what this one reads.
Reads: 2.13
